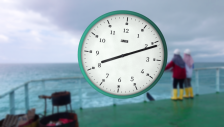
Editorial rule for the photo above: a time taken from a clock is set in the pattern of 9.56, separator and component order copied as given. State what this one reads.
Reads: 8.11
